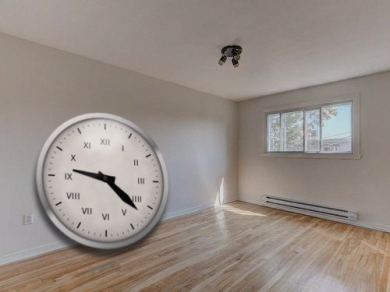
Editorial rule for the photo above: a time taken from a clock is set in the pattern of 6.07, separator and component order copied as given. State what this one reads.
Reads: 9.22
